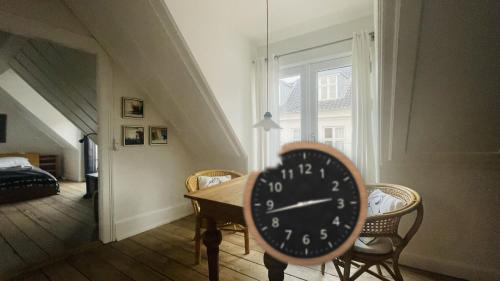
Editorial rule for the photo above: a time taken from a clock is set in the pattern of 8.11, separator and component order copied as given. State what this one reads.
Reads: 2.43
